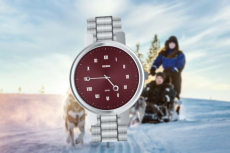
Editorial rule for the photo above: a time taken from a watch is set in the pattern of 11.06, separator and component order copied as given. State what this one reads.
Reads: 4.45
